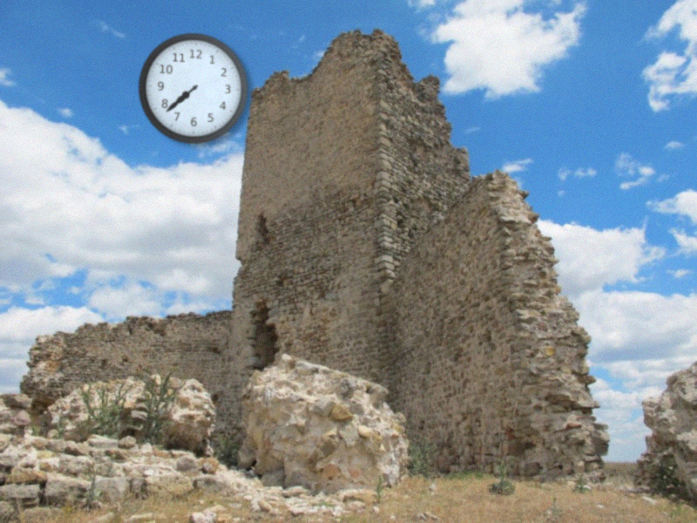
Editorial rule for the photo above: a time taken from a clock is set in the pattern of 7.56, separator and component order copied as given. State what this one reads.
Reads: 7.38
